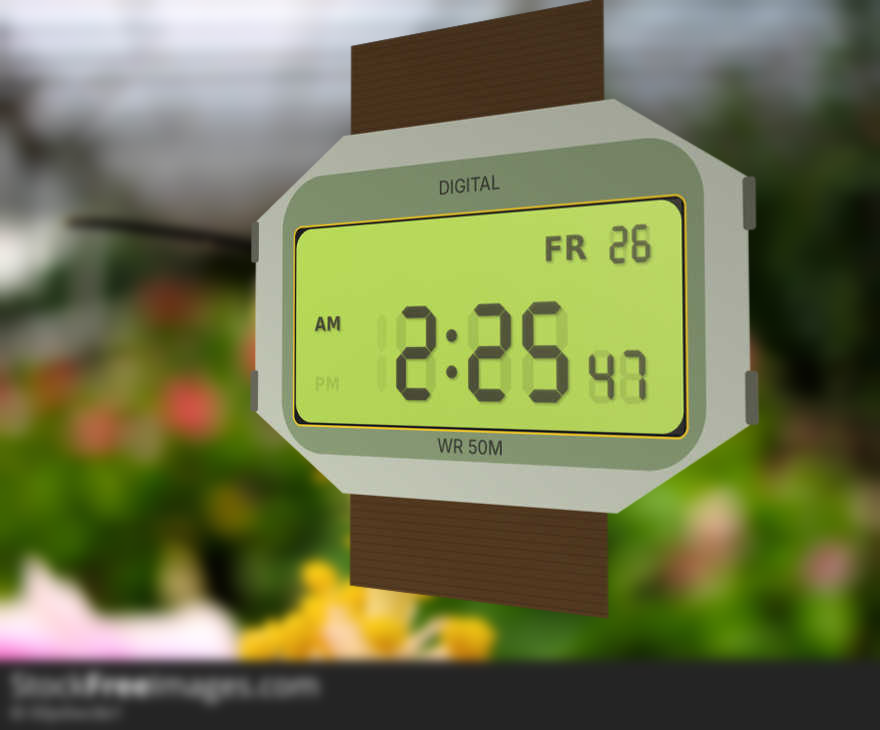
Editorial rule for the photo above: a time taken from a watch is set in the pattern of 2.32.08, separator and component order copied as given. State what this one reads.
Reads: 2.25.47
